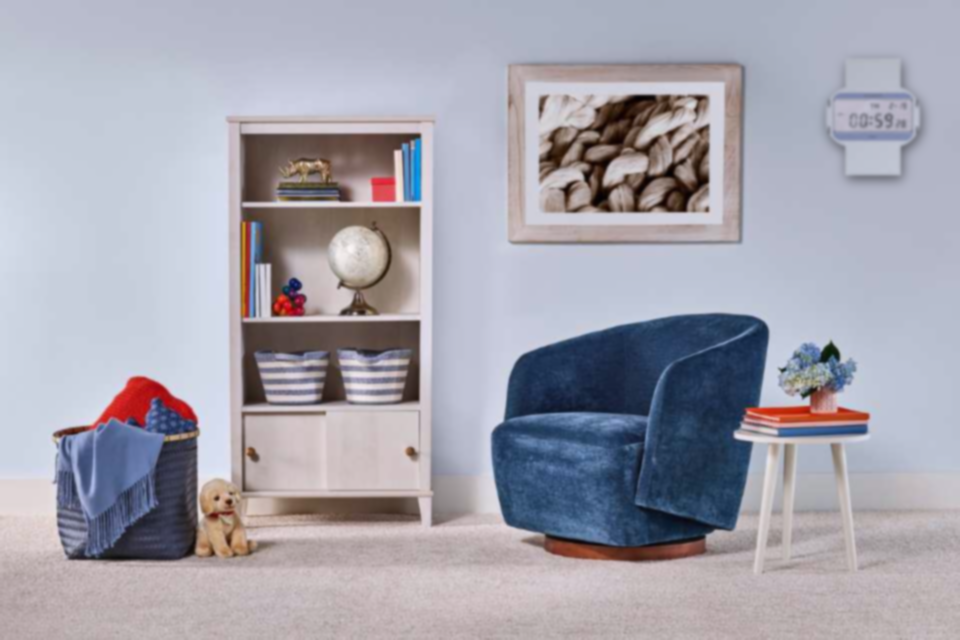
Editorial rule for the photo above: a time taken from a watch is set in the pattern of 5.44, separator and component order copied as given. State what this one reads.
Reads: 0.59
